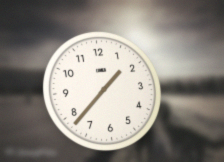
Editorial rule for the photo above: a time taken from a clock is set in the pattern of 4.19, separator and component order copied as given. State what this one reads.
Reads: 1.38
